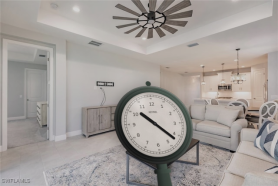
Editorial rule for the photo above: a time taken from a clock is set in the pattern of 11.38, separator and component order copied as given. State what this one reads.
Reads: 10.22
